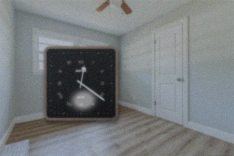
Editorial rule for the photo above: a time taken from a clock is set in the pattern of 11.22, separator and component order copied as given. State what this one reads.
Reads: 12.21
